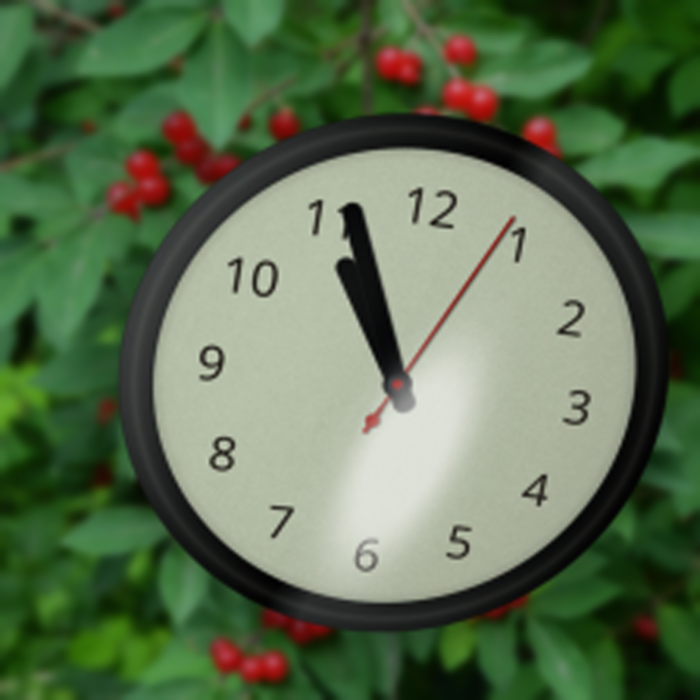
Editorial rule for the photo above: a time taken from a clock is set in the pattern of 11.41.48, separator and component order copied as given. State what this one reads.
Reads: 10.56.04
